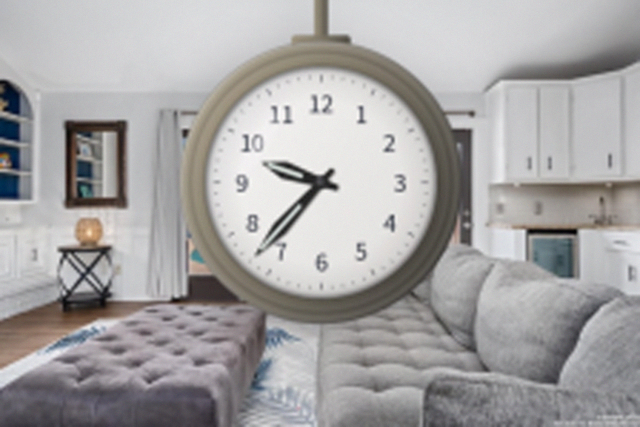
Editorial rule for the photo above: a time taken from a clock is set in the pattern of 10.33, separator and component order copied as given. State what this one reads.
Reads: 9.37
